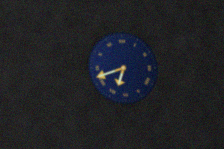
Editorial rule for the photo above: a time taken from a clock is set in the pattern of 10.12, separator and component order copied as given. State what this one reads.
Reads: 6.42
